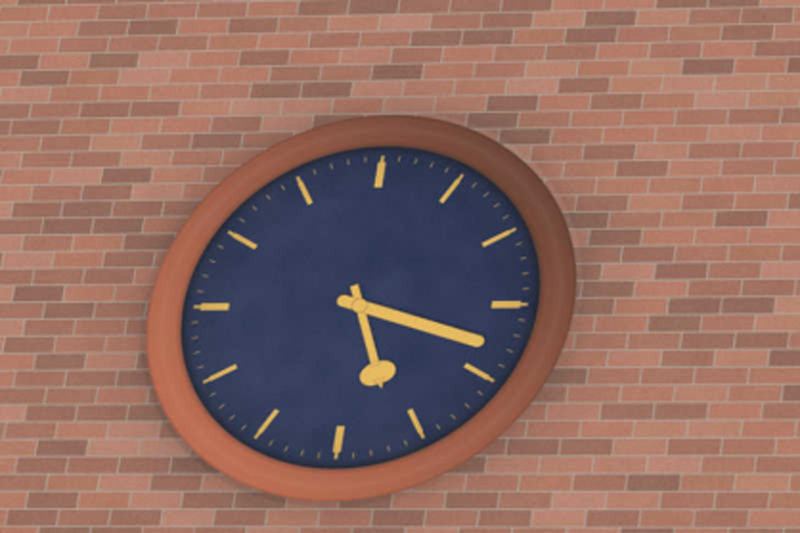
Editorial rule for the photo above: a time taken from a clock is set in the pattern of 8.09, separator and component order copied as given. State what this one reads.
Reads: 5.18
